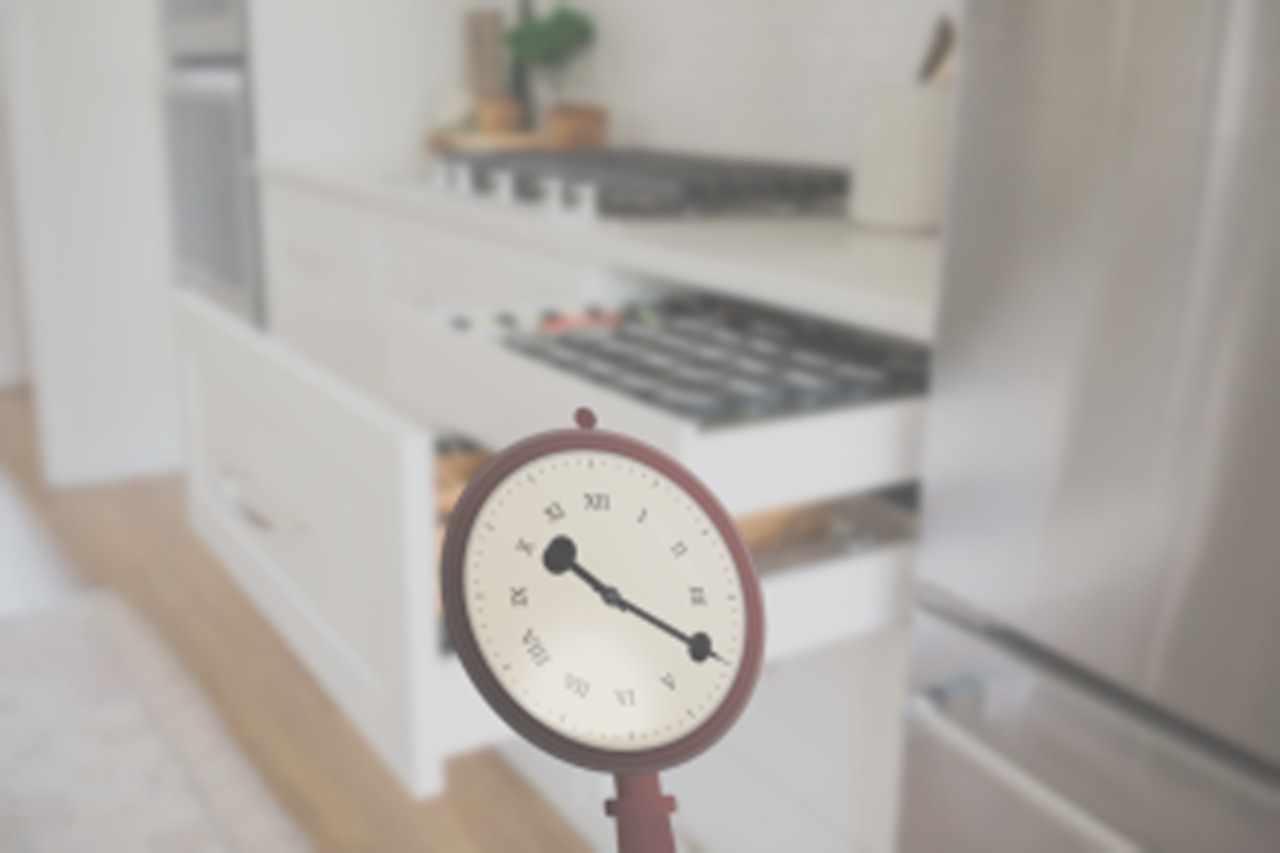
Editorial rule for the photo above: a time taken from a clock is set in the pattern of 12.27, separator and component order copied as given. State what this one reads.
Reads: 10.20
